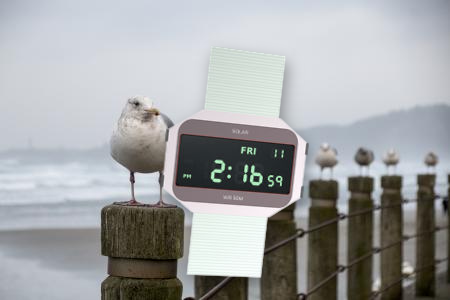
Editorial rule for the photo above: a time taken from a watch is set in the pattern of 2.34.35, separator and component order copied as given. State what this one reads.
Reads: 2.16.59
